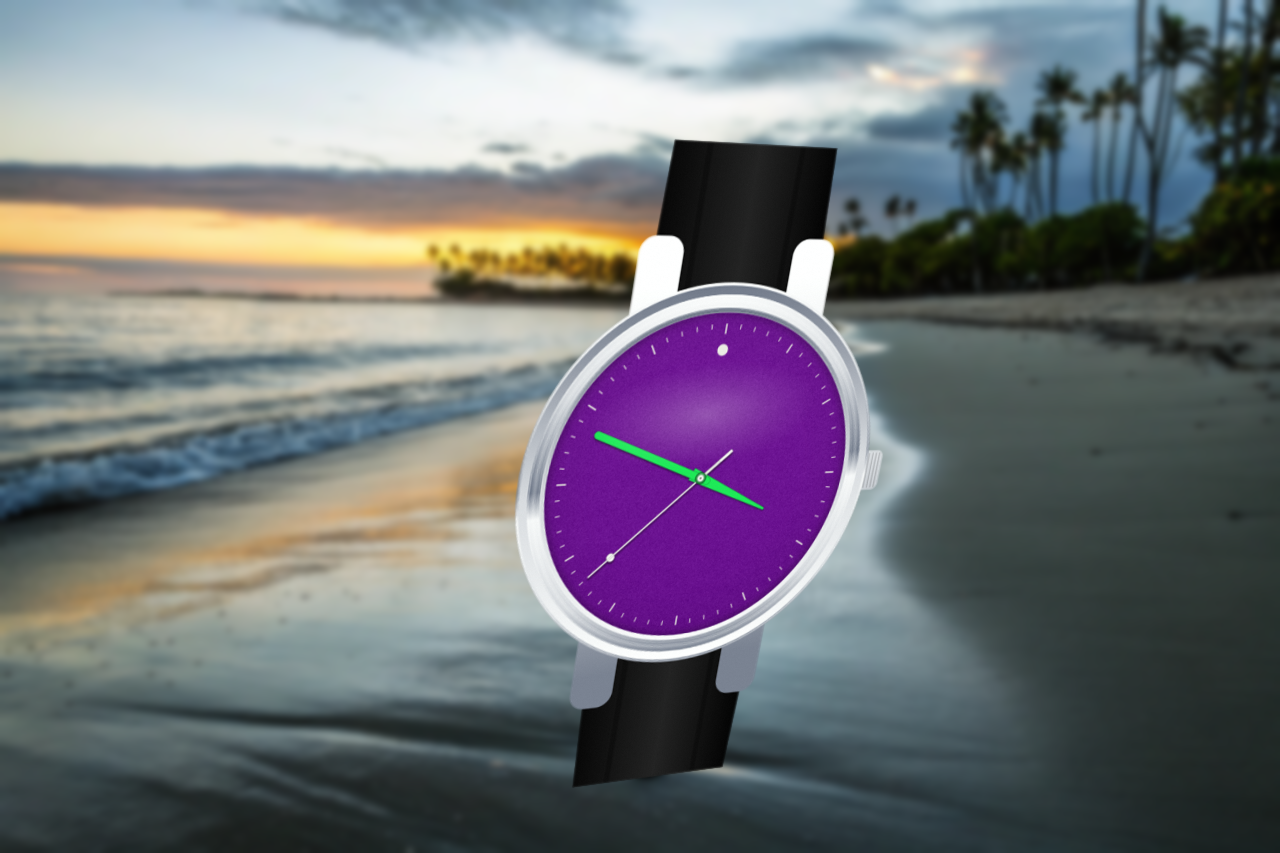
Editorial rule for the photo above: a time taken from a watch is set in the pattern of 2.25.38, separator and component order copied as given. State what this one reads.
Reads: 3.48.38
